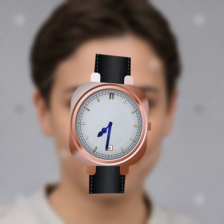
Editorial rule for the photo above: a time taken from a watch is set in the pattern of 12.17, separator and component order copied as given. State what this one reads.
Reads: 7.31
